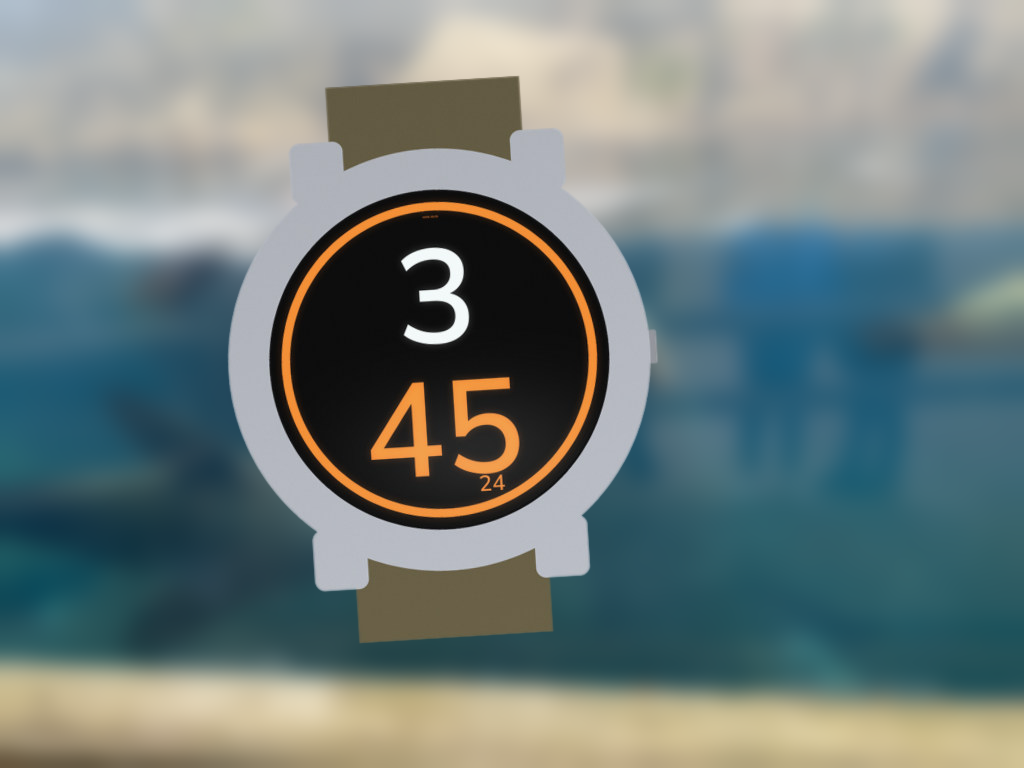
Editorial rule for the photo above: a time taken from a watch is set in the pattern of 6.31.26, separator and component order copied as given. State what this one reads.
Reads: 3.45.24
